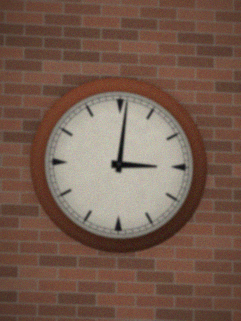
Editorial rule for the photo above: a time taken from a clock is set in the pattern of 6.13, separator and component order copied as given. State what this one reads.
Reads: 3.01
